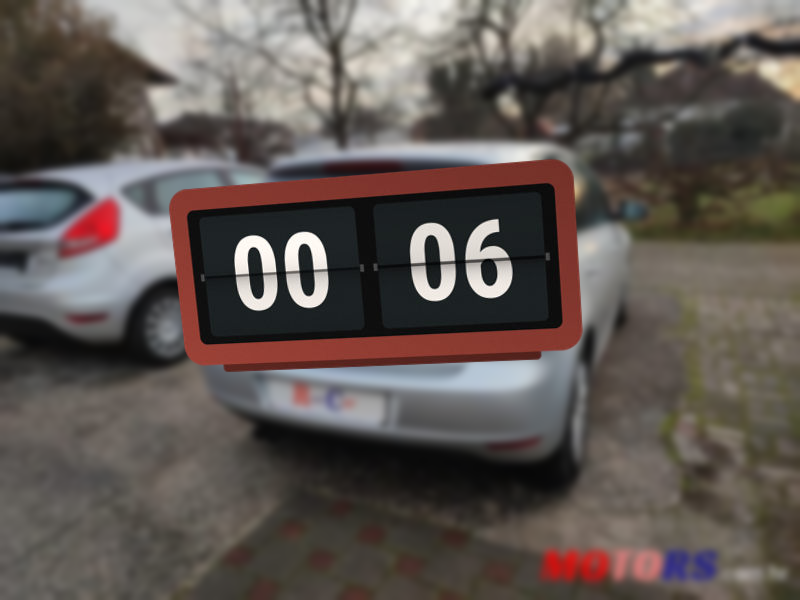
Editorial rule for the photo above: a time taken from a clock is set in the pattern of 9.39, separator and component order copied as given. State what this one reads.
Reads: 0.06
